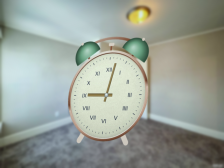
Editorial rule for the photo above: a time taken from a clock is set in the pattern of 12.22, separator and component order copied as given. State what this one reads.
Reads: 9.02
